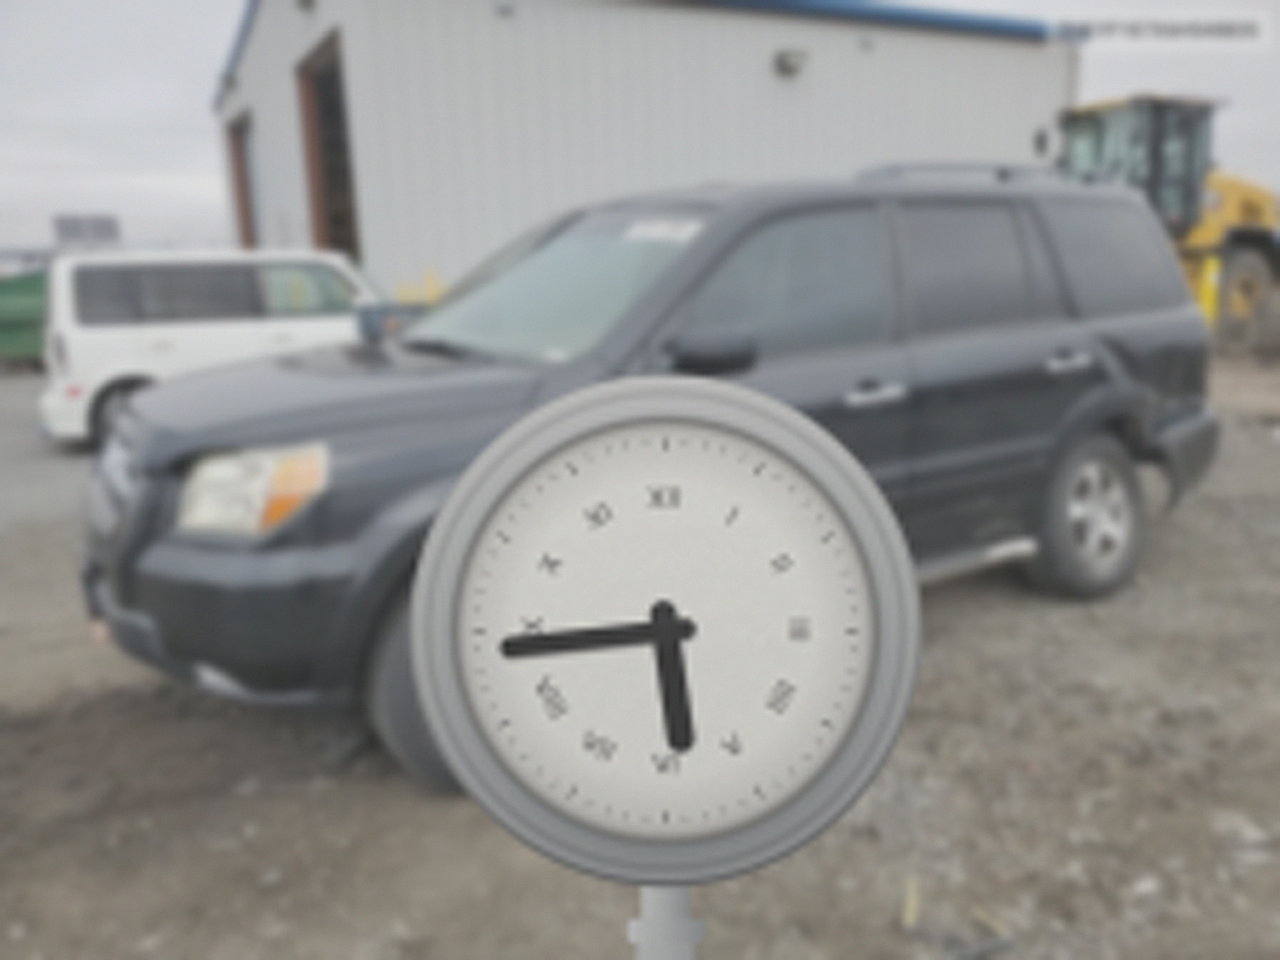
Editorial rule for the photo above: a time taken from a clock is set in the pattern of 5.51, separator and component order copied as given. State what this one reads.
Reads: 5.44
